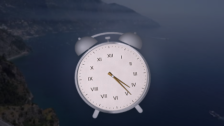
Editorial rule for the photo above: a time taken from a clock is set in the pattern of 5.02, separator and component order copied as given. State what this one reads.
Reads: 4.24
